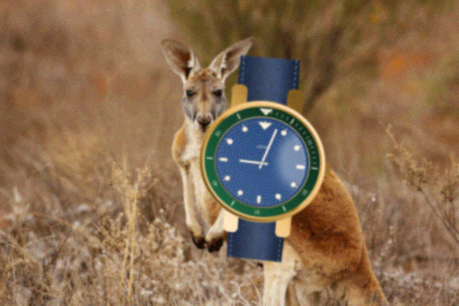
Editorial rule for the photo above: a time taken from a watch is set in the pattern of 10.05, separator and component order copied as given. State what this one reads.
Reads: 9.03
